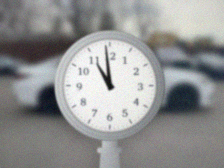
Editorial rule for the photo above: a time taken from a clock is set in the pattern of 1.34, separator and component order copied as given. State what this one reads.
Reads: 10.59
